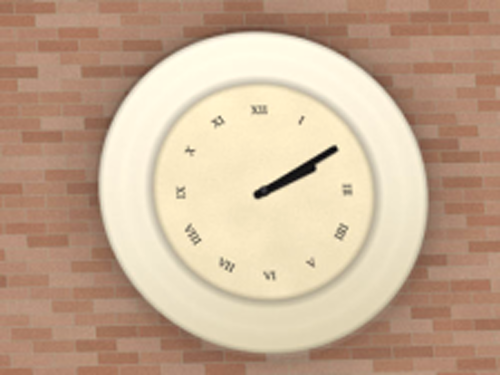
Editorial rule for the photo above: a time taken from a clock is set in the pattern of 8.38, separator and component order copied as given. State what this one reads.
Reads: 2.10
